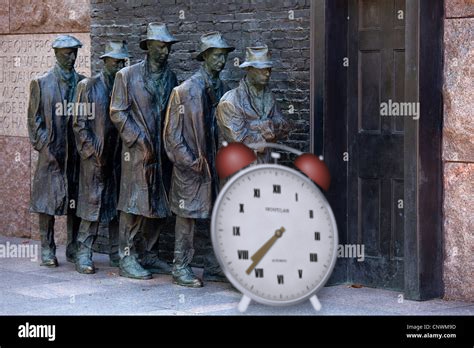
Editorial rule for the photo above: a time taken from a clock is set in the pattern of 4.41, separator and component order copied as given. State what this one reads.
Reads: 7.37
